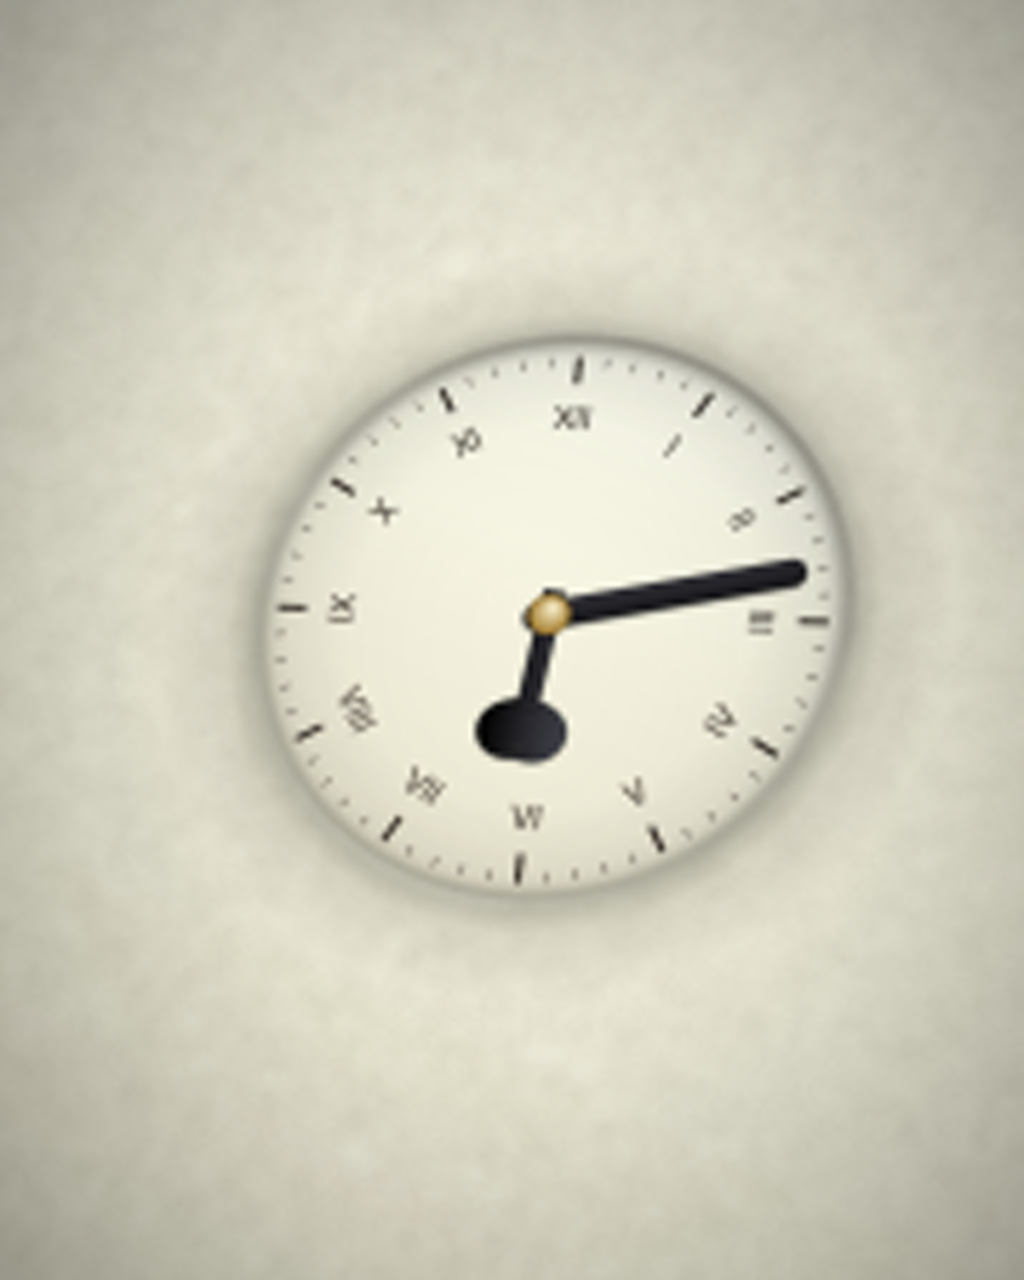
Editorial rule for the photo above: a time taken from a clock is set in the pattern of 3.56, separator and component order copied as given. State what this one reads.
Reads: 6.13
